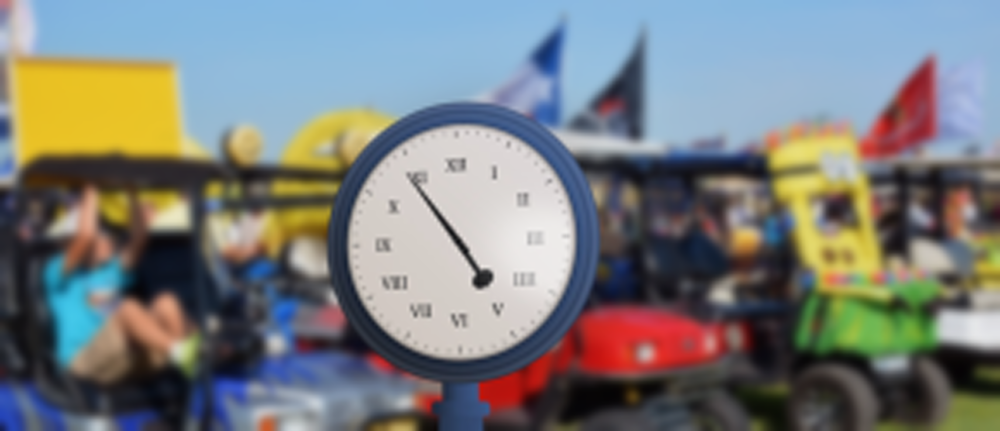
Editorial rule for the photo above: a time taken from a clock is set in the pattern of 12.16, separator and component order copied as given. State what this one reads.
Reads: 4.54
